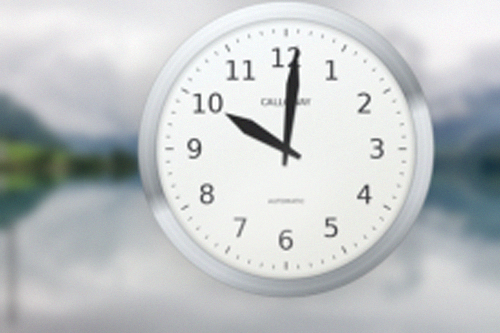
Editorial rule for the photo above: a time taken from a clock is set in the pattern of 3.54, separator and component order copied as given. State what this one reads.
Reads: 10.01
